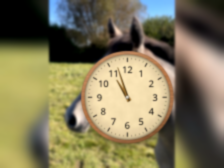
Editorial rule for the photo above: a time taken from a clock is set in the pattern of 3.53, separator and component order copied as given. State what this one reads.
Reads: 10.57
